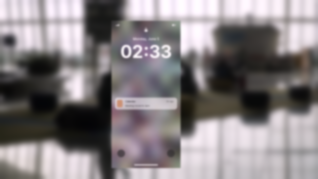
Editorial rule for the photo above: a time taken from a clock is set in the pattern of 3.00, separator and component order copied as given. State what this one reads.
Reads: 2.33
